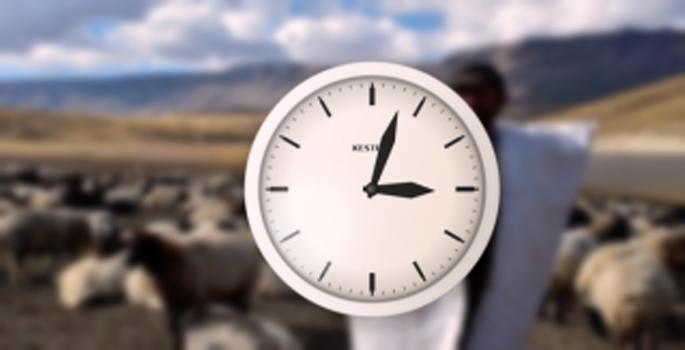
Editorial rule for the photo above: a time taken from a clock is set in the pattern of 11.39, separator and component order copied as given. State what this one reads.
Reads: 3.03
